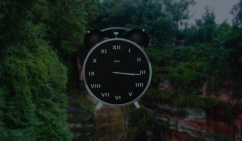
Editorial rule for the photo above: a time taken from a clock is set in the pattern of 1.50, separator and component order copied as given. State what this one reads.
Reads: 3.16
